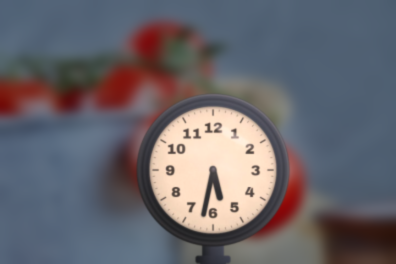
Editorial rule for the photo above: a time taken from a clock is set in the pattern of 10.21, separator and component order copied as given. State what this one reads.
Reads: 5.32
